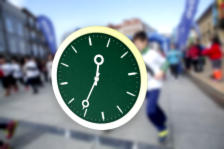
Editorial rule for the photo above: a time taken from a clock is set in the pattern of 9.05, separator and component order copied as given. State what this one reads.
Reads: 12.36
